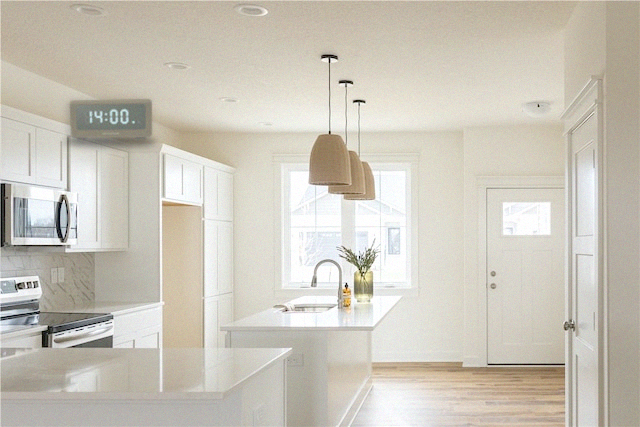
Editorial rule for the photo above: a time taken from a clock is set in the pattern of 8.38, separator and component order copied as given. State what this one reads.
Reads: 14.00
